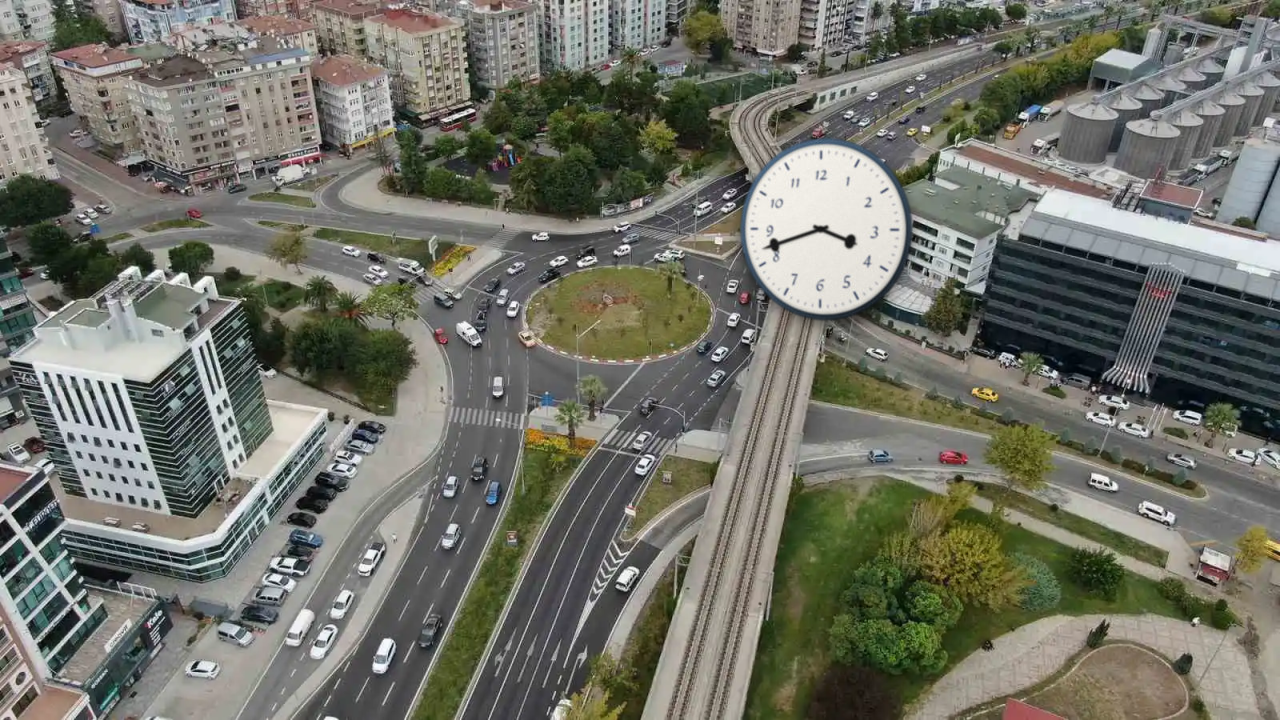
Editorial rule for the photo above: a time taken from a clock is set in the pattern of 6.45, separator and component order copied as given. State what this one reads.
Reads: 3.42
